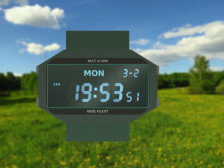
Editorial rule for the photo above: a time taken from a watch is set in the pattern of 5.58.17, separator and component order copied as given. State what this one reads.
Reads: 19.53.51
